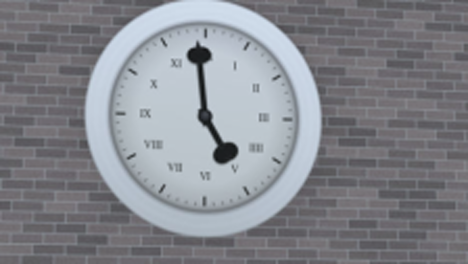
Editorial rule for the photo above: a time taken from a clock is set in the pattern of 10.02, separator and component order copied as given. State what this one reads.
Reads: 4.59
